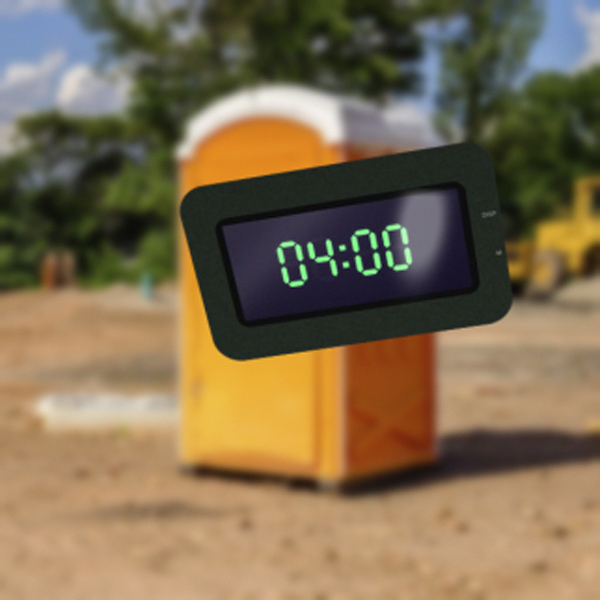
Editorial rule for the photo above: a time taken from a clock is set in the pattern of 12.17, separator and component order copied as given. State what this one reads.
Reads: 4.00
